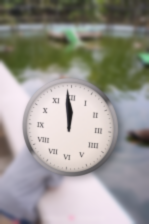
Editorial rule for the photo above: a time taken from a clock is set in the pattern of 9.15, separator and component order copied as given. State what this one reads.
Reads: 11.59
